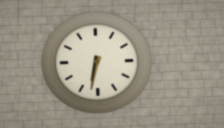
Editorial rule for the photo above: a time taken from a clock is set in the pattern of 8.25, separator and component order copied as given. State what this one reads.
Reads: 6.32
